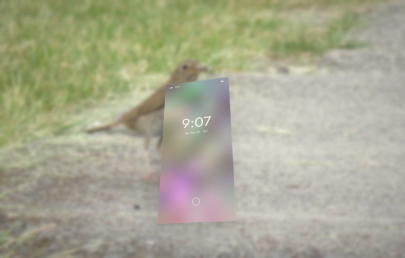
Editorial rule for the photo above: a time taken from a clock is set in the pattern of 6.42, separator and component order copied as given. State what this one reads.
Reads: 9.07
